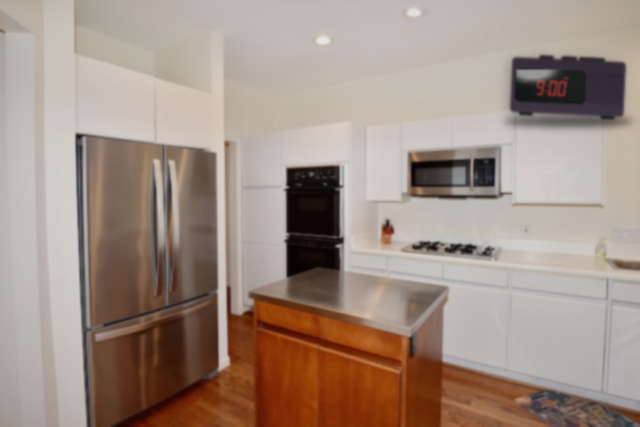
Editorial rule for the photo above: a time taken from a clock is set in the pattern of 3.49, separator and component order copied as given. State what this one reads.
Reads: 9.00
